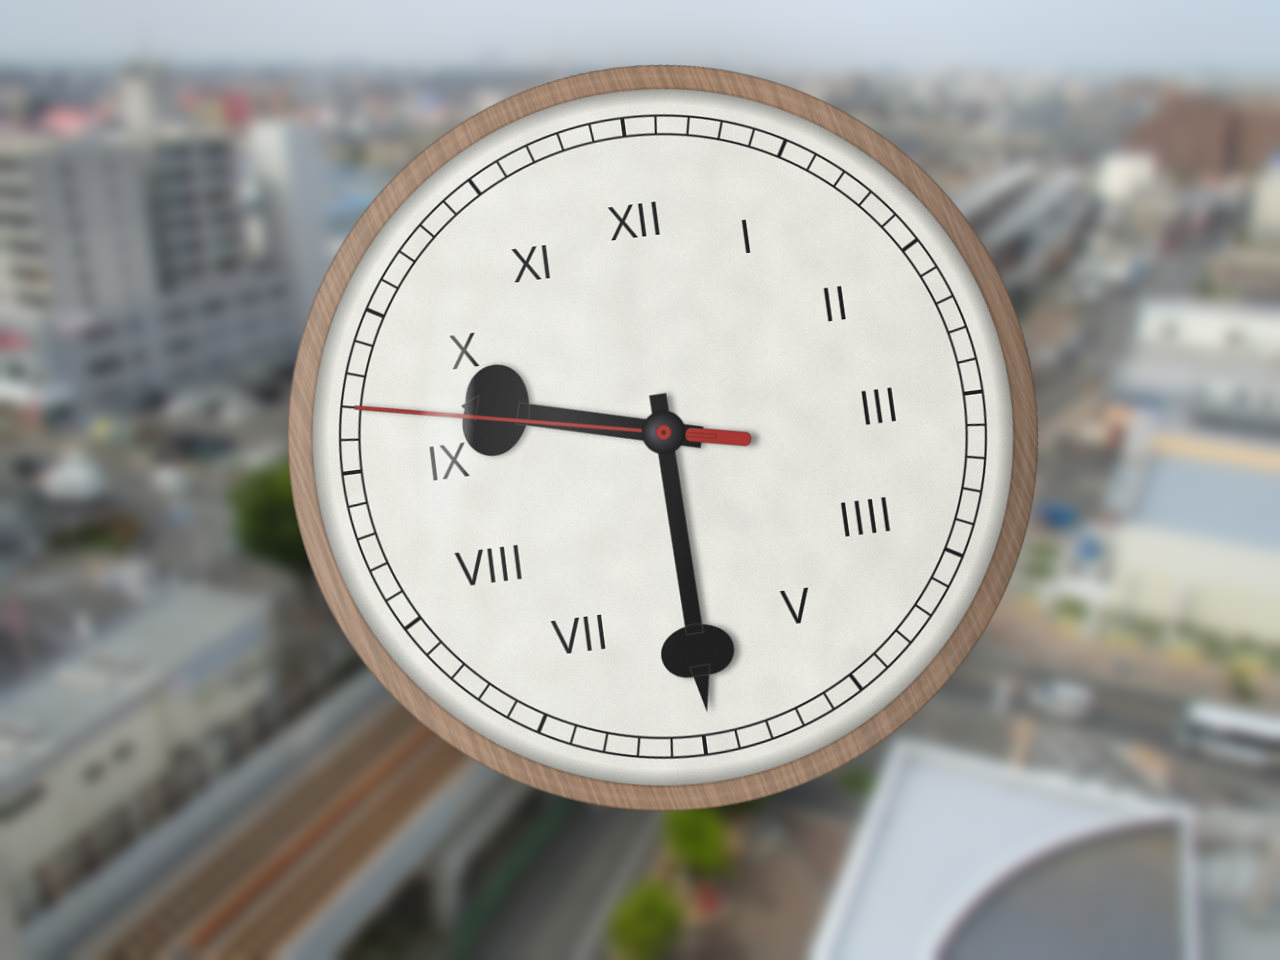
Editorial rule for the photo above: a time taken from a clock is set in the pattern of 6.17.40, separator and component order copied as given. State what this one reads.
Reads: 9.29.47
